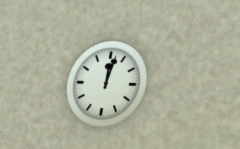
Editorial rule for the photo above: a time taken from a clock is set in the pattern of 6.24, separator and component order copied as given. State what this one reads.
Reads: 12.02
